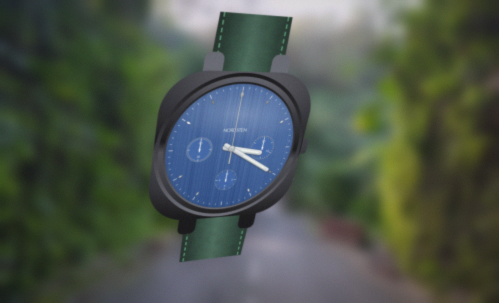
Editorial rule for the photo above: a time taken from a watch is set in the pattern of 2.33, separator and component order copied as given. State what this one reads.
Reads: 3.20
